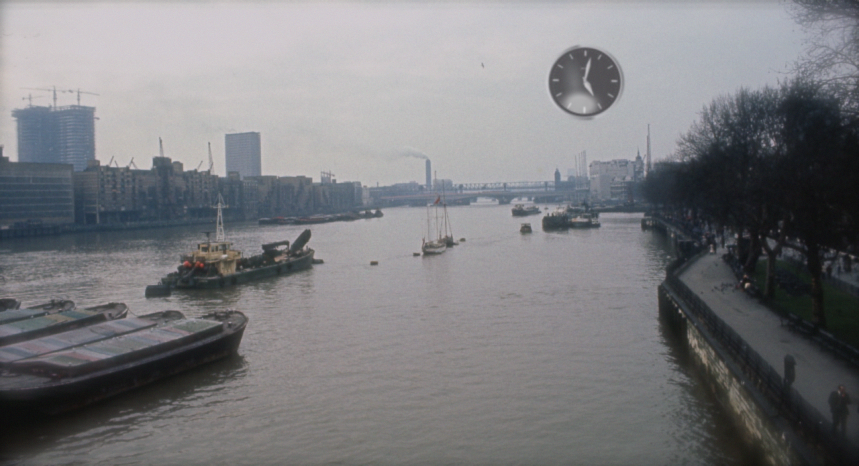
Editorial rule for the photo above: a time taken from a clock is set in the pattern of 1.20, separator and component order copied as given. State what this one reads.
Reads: 5.02
